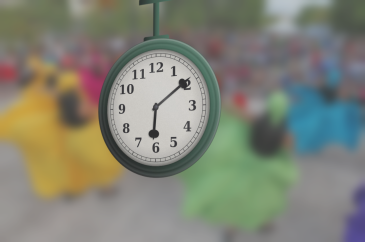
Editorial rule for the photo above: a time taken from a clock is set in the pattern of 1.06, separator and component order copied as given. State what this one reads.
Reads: 6.09
